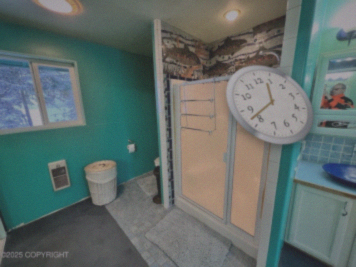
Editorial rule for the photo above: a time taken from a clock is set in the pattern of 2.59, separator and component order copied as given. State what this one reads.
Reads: 12.42
